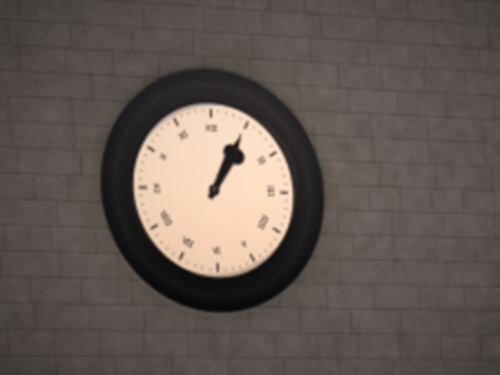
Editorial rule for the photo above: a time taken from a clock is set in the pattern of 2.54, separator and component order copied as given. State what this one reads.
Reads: 1.05
